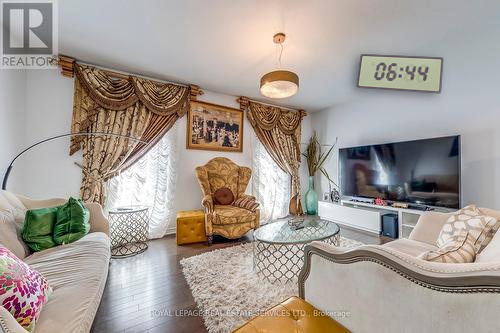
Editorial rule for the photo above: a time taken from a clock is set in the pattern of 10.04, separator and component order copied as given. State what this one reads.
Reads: 6.44
